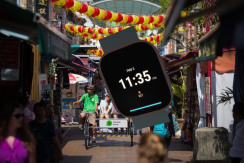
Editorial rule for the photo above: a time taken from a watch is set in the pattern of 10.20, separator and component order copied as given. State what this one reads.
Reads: 11.35
